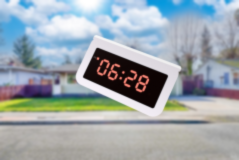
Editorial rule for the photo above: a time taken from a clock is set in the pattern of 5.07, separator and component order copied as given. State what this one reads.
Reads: 6.28
